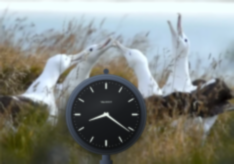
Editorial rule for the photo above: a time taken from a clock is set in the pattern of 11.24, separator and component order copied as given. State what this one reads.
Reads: 8.21
